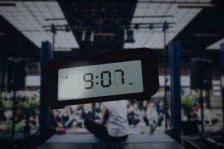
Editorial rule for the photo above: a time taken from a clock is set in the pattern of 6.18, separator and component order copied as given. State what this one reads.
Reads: 9.07
